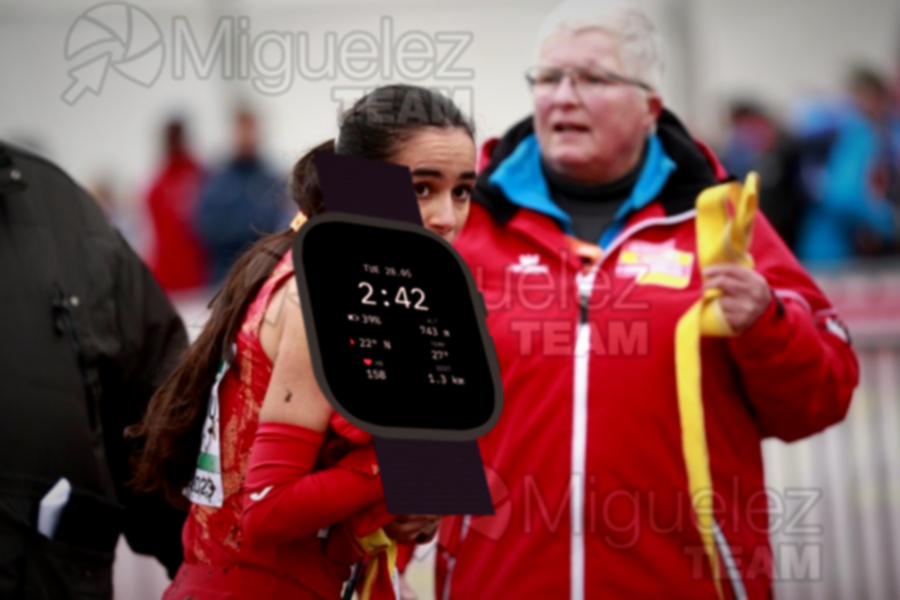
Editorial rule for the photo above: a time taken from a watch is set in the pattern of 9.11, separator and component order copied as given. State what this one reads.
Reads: 2.42
